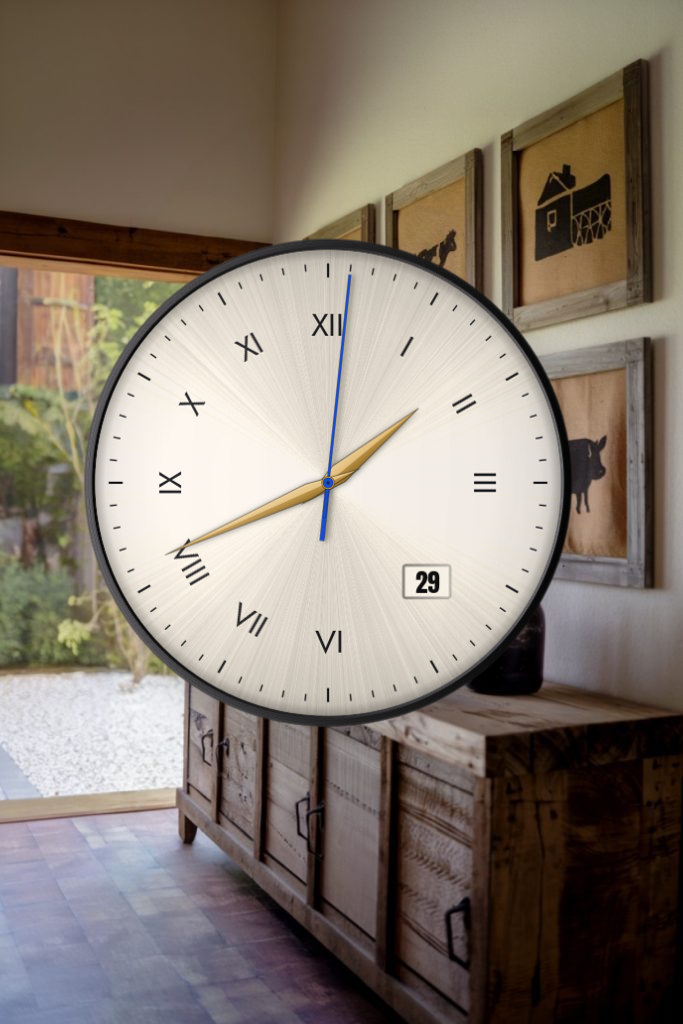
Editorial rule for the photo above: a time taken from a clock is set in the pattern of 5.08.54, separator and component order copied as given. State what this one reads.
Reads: 1.41.01
